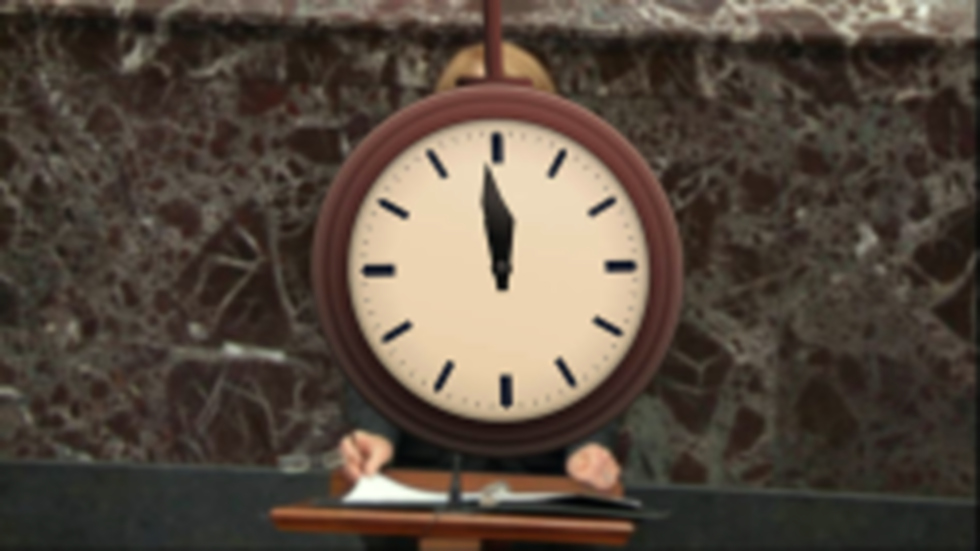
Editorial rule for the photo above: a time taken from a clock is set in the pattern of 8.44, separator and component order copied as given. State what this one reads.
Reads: 11.59
